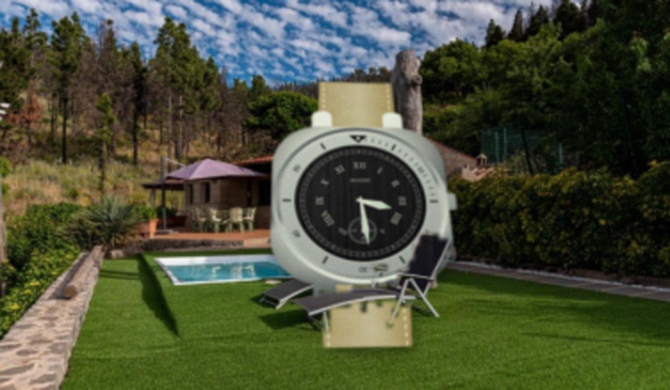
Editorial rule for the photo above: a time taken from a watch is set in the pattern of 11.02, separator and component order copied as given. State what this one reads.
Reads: 3.29
